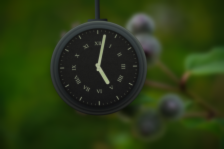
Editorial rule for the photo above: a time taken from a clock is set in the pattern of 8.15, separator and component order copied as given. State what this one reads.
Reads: 5.02
